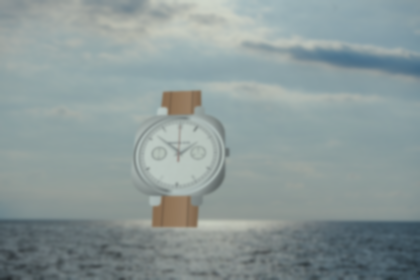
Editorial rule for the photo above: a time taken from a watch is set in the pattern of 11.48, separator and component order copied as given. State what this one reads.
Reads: 1.52
